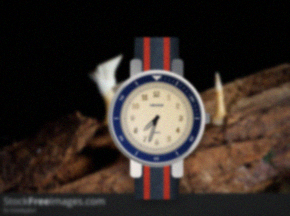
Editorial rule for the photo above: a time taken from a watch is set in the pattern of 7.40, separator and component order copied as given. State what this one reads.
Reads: 7.33
